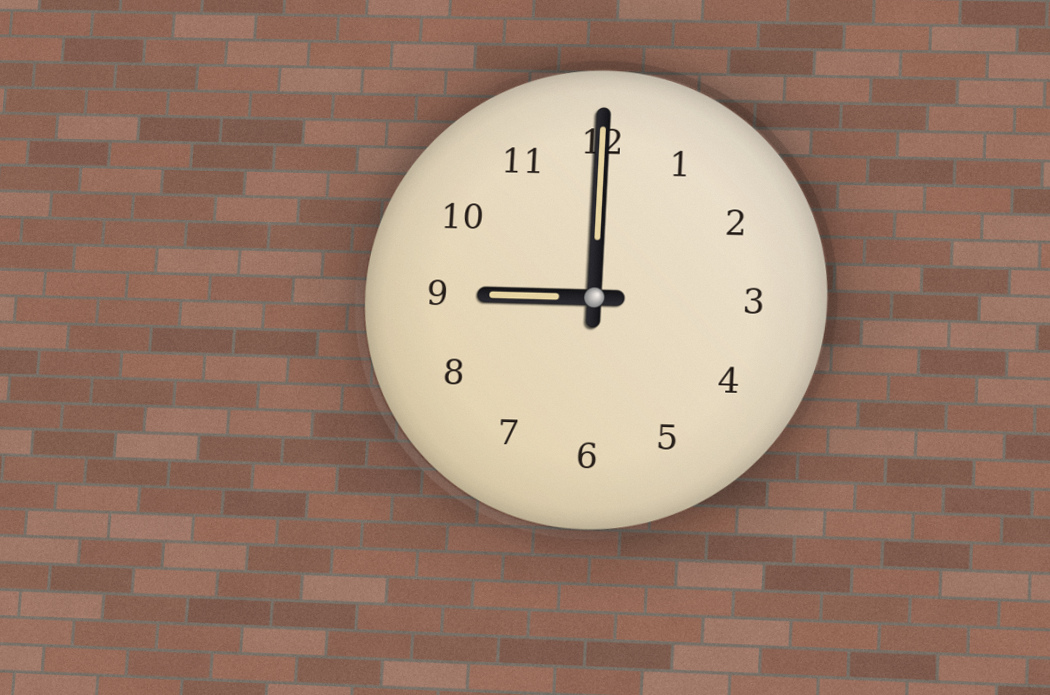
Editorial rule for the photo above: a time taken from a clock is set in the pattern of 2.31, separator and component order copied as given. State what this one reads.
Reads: 9.00
